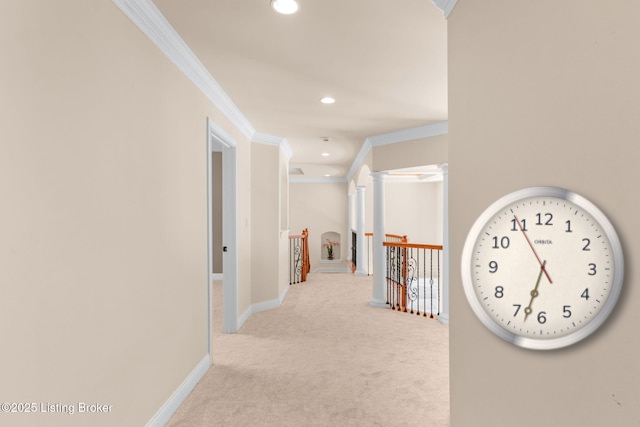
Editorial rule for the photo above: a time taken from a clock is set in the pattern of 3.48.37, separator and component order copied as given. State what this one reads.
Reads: 6.32.55
